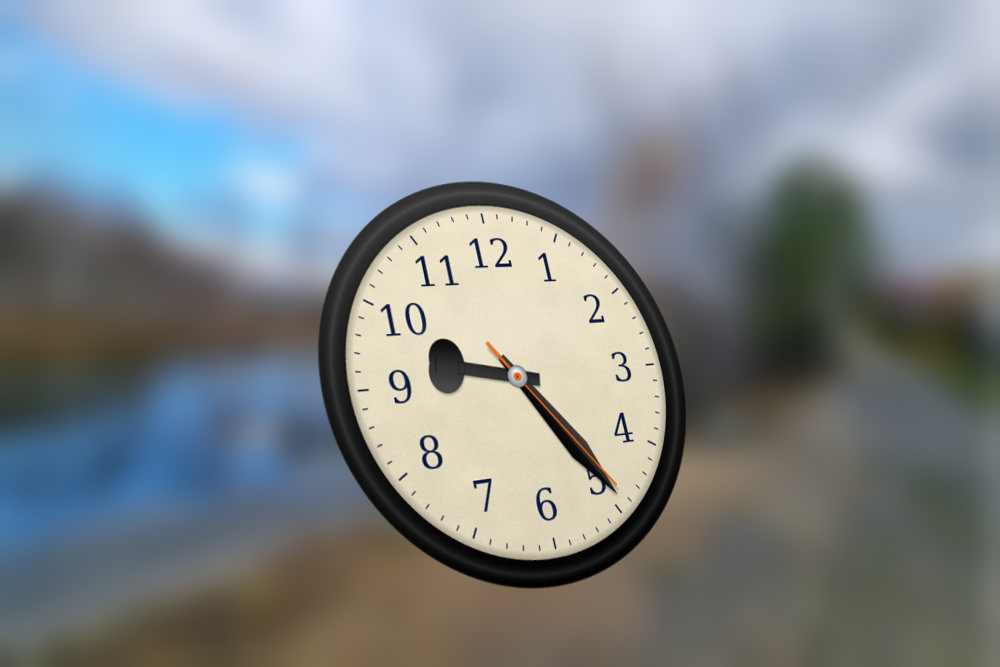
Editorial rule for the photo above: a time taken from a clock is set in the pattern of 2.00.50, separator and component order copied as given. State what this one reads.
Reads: 9.24.24
